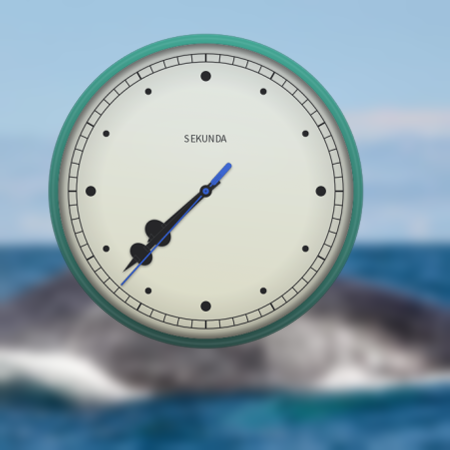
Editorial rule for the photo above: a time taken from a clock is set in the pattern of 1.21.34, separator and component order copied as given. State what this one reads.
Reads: 7.37.37
